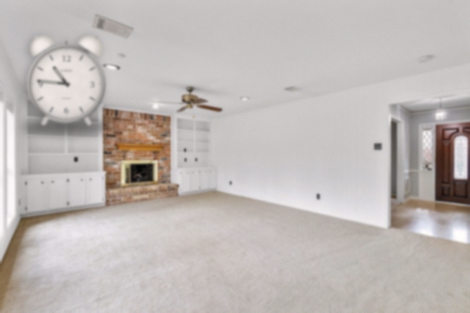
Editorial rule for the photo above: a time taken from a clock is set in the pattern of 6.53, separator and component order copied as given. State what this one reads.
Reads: 10.46
